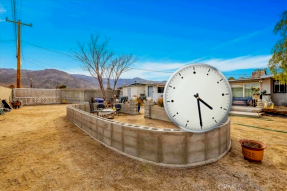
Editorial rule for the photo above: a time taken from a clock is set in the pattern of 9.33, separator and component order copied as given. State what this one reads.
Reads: 4.30
